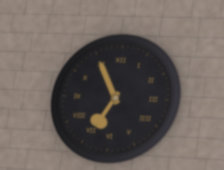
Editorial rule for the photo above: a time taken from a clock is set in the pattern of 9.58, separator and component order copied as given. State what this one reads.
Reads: 6.55
